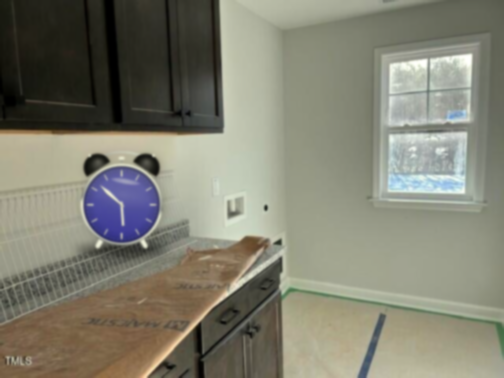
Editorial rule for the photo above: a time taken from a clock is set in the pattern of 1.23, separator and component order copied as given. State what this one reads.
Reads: 5.52
